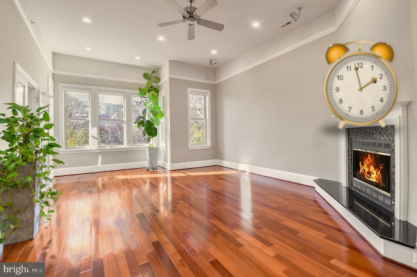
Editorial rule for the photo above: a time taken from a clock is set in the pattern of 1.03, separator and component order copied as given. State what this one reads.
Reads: 1.58
